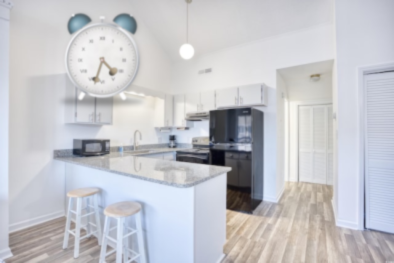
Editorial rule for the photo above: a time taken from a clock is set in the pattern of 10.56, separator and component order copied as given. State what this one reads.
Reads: 4.33
